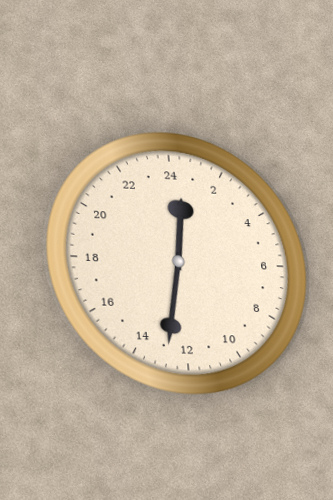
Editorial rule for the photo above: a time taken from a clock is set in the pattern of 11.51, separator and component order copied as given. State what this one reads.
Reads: 0.32
